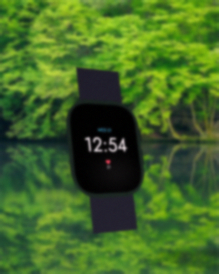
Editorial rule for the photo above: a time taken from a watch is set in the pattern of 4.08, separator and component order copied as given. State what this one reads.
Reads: 12.54
